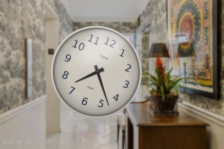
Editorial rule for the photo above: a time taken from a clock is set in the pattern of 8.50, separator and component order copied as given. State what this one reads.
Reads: 7.23
